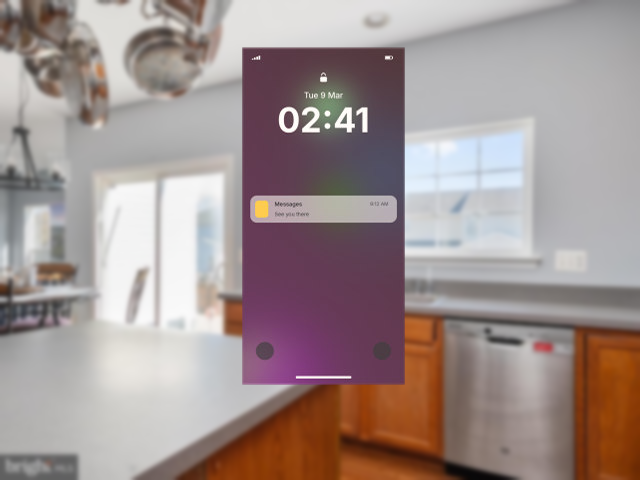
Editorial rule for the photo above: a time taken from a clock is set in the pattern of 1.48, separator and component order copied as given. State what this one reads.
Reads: 2.41
